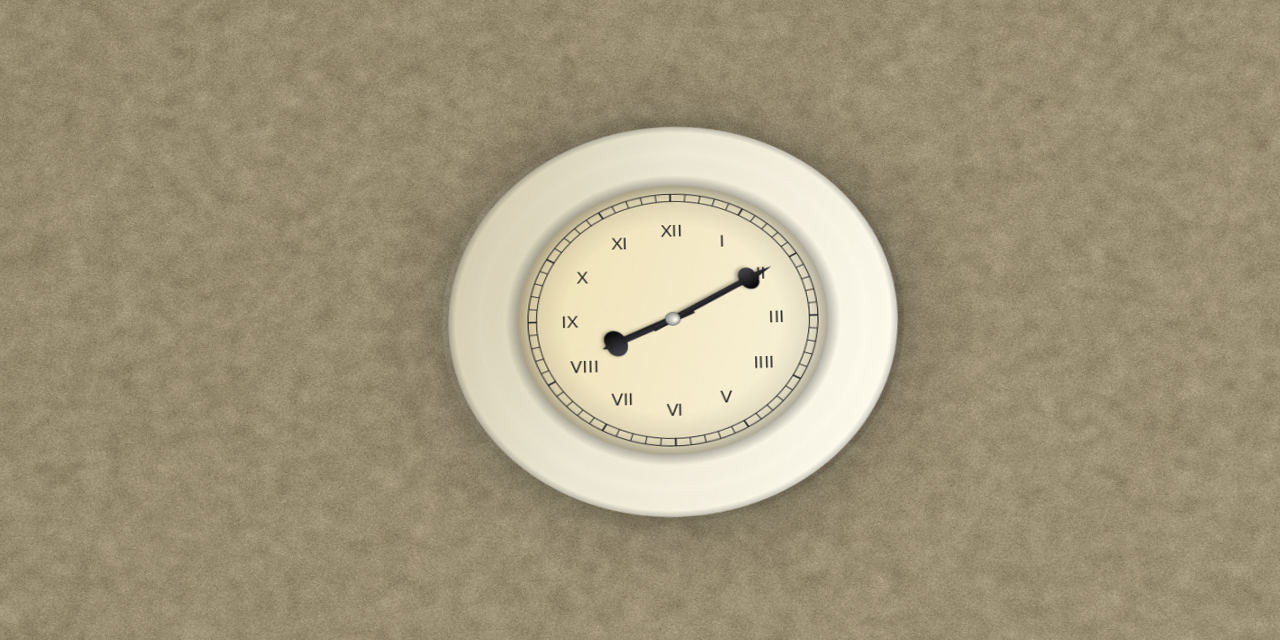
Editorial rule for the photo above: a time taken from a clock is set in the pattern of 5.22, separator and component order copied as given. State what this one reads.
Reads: 8.10
